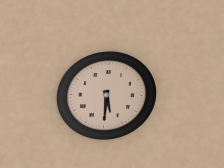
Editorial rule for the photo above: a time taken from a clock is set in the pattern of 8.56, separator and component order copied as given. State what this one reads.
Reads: 5.30
